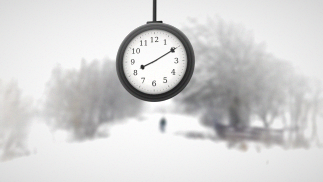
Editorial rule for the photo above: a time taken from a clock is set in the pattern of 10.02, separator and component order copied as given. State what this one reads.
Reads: 8.10
